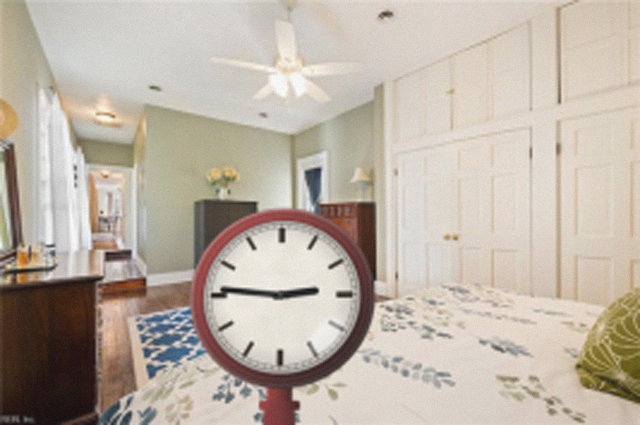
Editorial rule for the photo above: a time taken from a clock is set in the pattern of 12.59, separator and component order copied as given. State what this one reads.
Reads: 2.46
